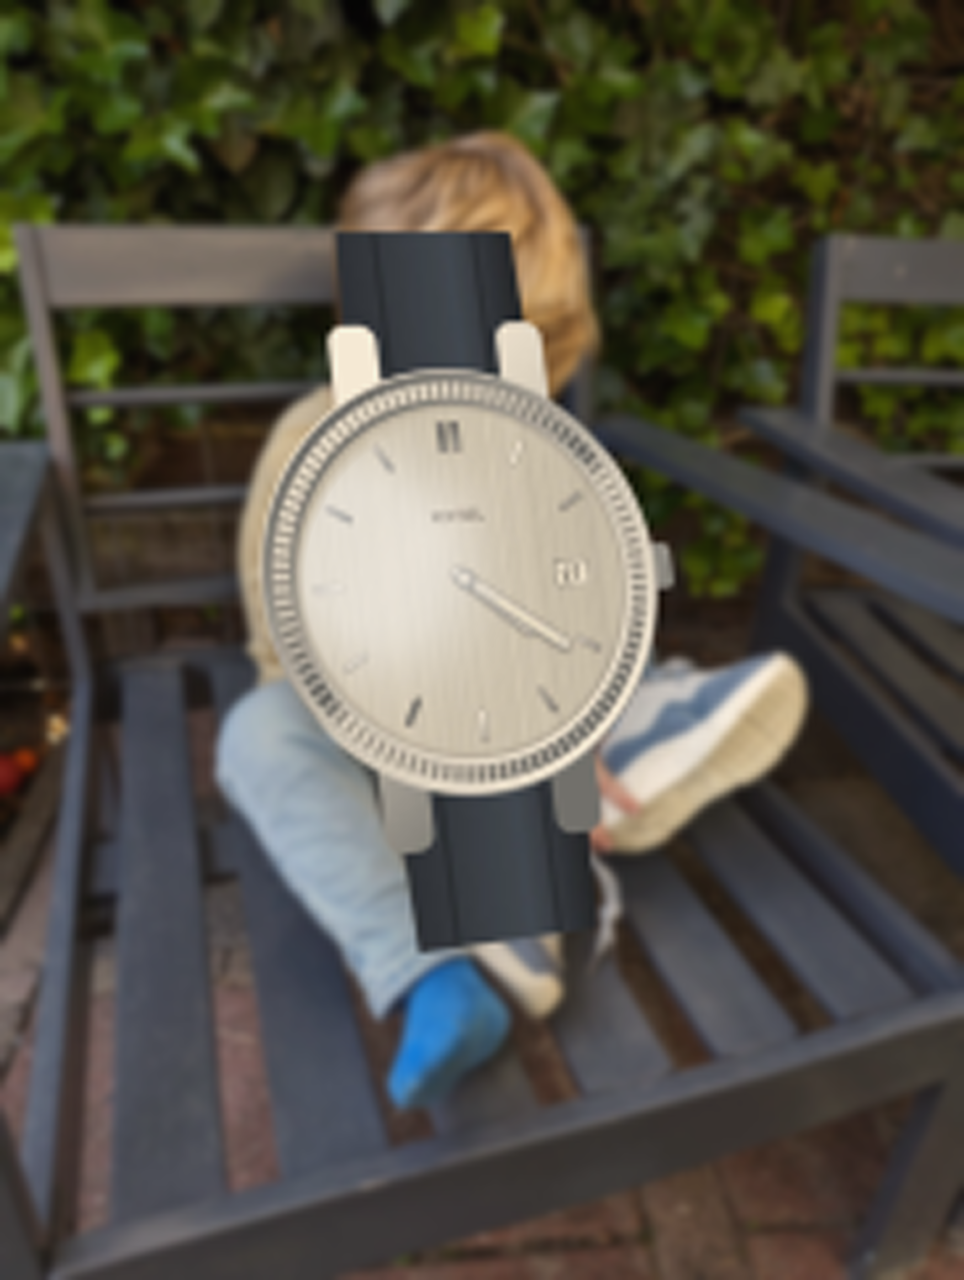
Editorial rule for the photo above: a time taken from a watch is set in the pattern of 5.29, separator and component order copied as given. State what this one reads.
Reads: 4.21
